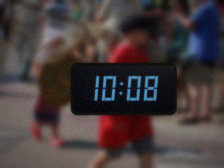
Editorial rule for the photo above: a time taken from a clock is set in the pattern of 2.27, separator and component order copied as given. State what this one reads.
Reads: 10.08
